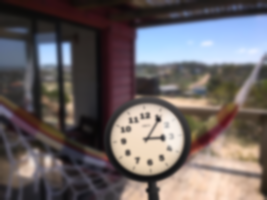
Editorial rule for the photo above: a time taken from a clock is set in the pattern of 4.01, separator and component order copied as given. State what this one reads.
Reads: 3.06
